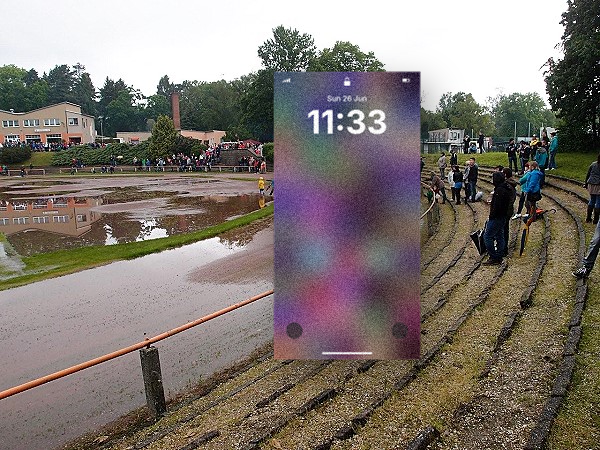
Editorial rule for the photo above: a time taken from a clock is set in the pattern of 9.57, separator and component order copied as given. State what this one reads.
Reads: 11.33
